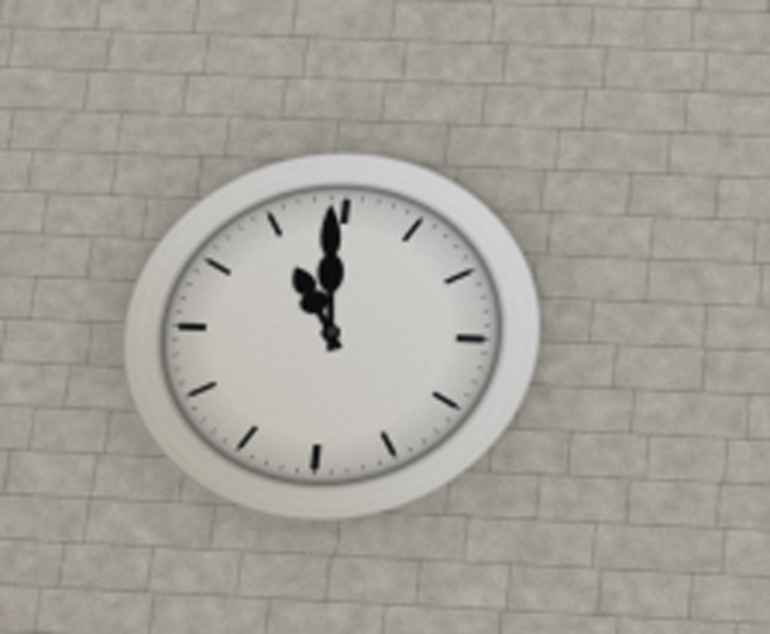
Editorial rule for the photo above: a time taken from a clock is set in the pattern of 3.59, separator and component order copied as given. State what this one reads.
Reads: 10.59
